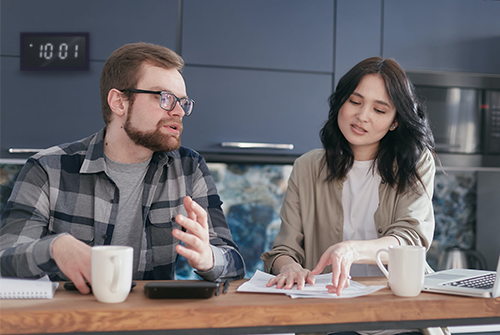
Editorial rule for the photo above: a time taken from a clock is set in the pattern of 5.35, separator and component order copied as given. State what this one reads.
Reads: 10.01
